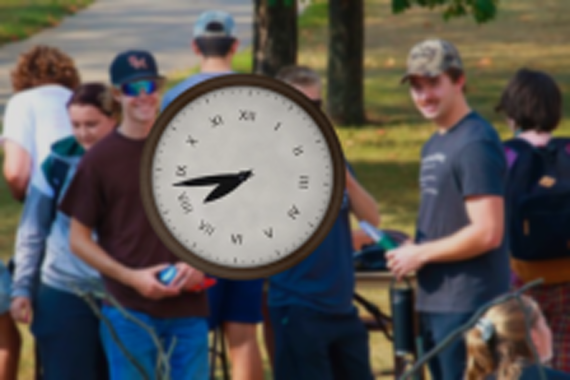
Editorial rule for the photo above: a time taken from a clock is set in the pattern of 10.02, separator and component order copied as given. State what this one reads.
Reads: 7.43
